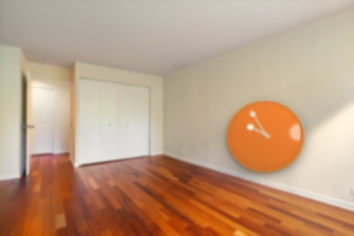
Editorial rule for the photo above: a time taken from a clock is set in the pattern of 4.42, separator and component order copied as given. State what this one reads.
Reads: 9.55
